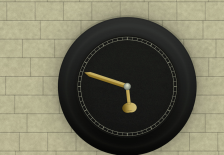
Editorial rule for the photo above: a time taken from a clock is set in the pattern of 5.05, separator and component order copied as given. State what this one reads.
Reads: 5.48
